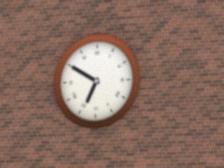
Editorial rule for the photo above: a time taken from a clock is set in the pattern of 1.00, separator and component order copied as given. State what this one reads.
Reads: 6.50
